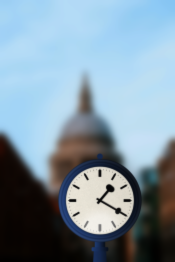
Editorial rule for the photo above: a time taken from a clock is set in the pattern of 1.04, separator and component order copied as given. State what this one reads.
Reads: 1.20
